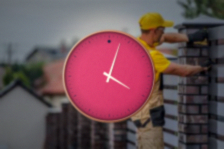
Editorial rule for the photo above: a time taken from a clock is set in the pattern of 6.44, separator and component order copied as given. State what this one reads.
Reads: 4.03
